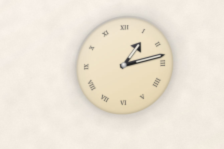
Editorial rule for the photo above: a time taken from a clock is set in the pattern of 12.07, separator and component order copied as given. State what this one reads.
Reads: 1.13
